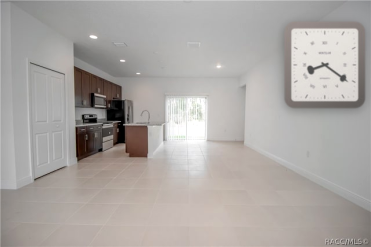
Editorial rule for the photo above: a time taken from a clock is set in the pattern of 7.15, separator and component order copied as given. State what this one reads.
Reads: 8.21
